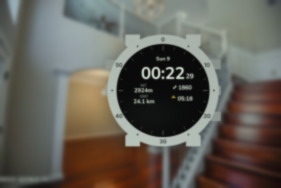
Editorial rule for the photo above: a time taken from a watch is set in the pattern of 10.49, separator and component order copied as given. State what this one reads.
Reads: 0.22
